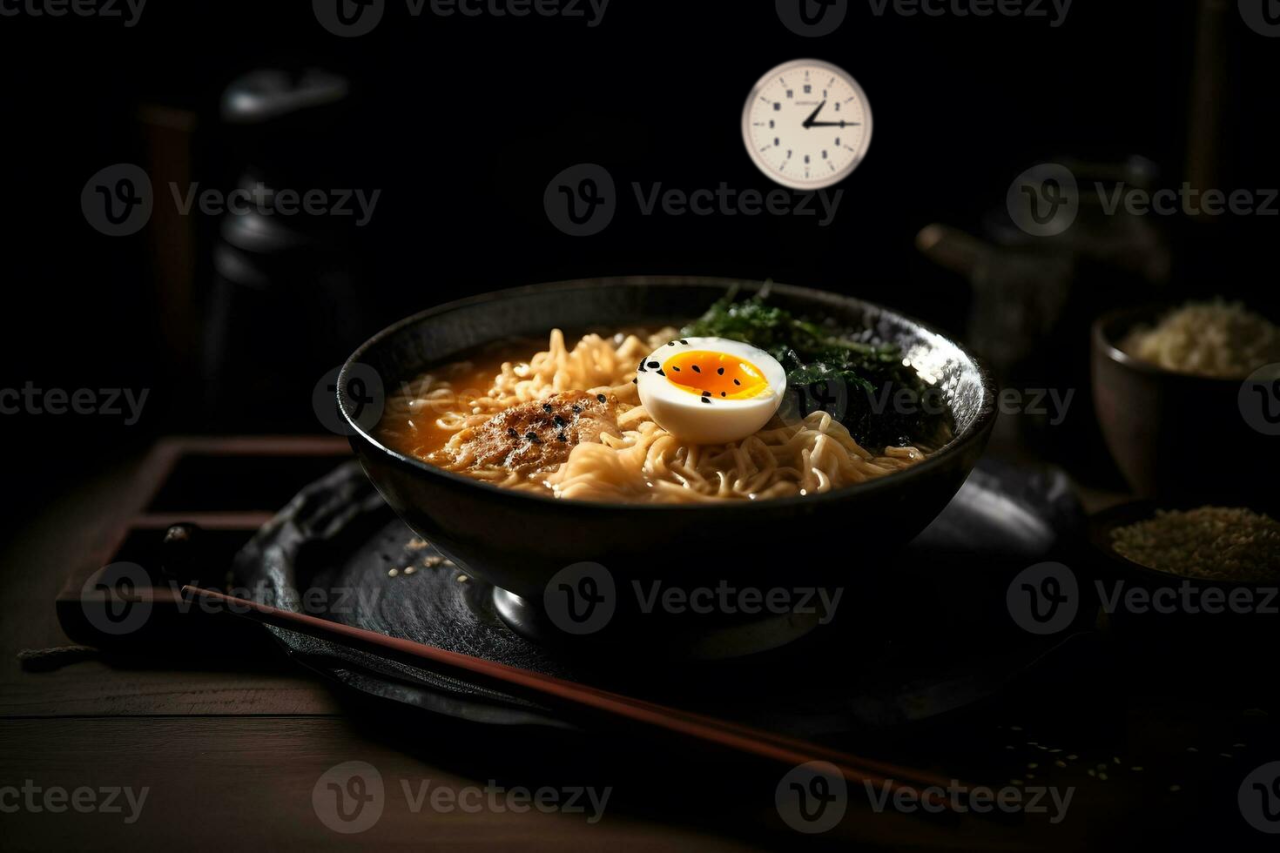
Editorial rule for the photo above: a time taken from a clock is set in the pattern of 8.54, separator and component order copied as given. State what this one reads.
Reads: 1.15
